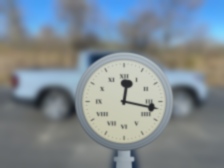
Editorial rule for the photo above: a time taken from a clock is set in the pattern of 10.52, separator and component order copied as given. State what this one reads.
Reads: 12.17
